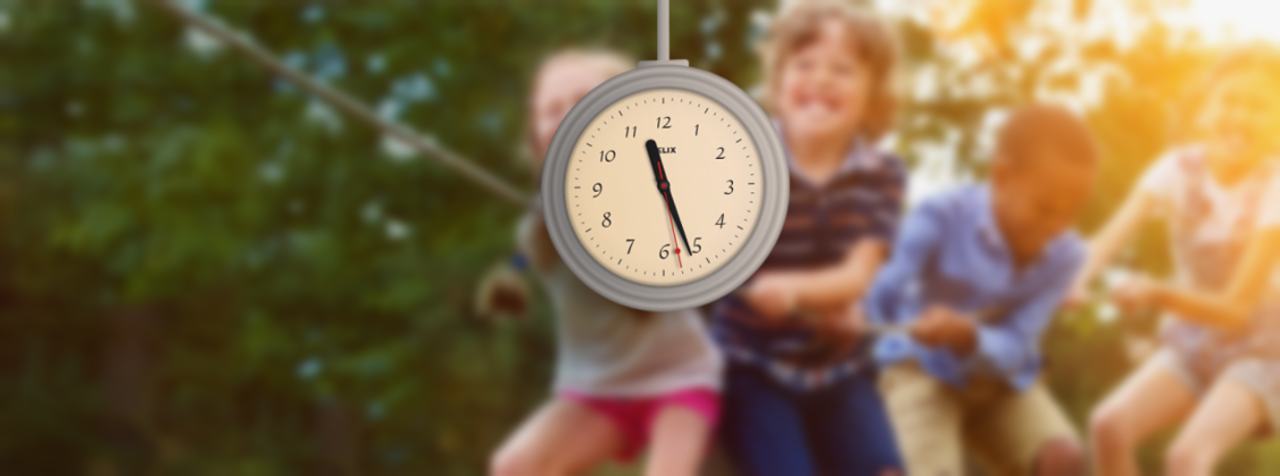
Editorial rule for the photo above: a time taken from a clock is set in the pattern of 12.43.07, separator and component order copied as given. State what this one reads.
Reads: 11.26.28
